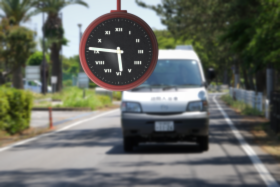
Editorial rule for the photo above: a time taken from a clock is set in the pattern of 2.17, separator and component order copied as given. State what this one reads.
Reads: 5.46
